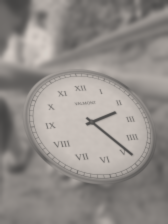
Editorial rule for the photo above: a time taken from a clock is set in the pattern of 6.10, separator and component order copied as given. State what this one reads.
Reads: 2.24
